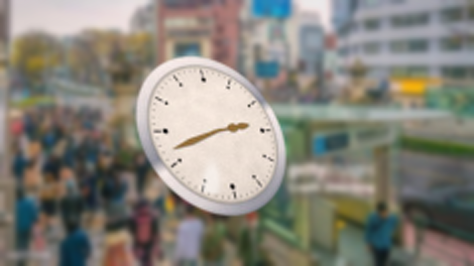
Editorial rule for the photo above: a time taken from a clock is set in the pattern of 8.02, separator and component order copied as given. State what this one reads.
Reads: 2.42
